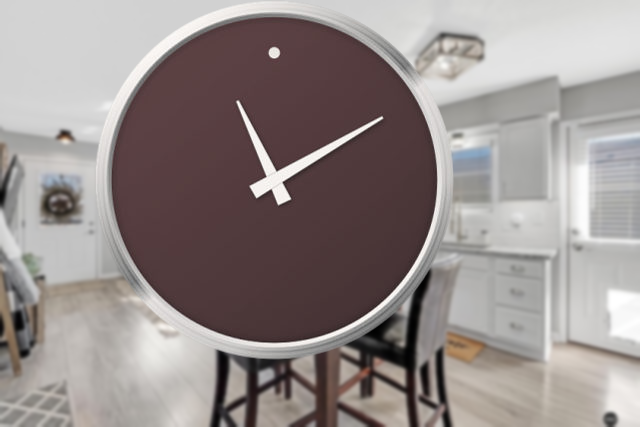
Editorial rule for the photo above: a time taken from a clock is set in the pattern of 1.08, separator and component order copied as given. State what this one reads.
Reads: 11.10
